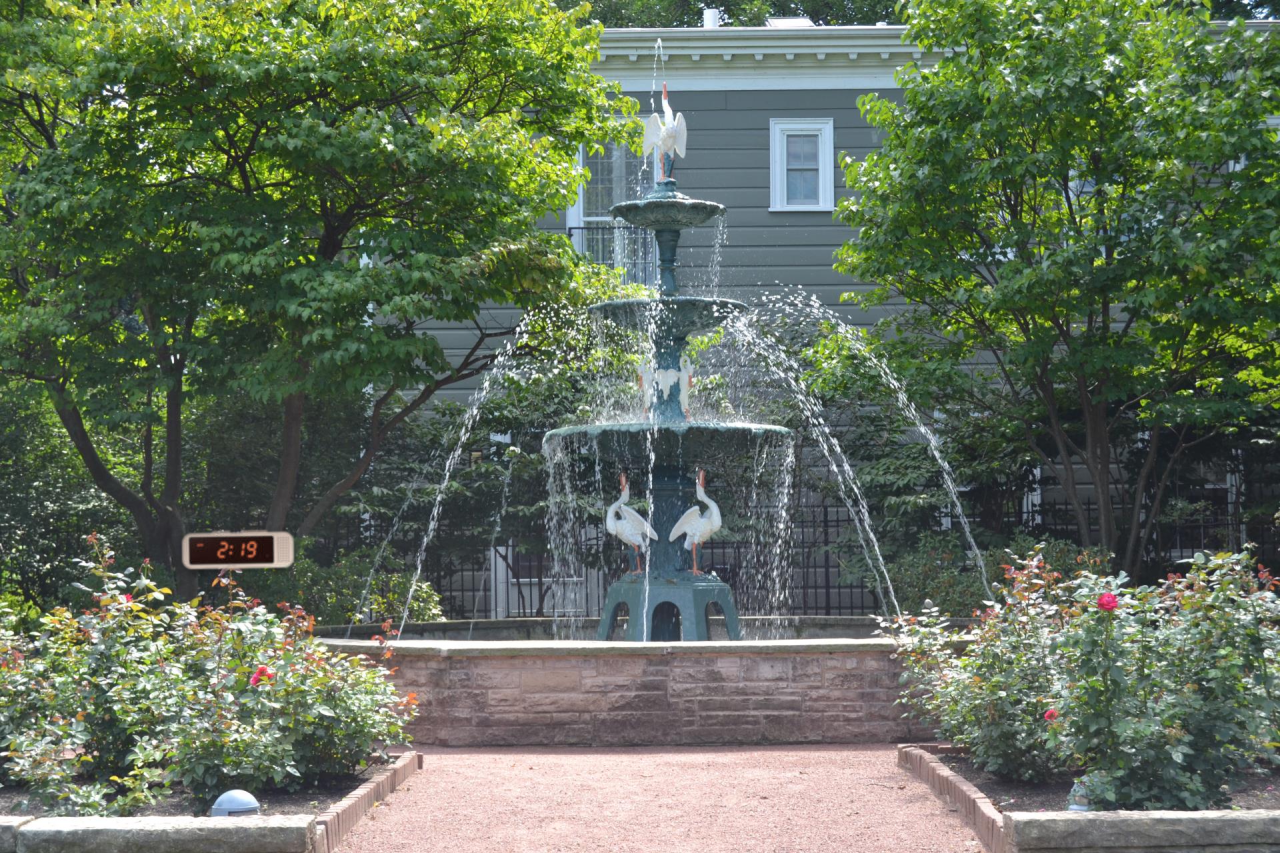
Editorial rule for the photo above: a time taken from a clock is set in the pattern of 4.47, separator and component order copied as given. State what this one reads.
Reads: 2.19
